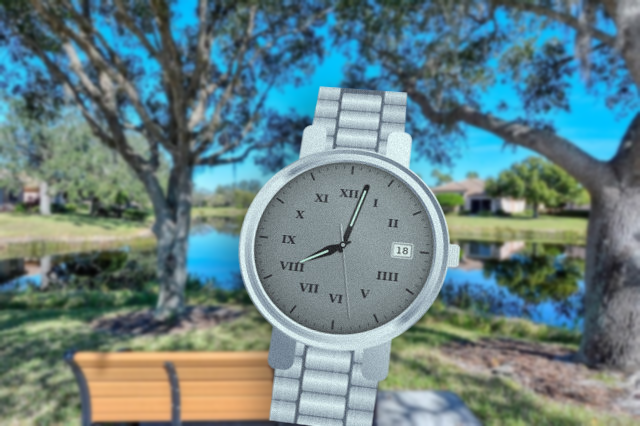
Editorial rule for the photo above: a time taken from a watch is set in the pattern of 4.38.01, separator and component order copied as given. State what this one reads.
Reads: 8.02.28
